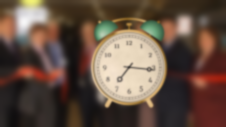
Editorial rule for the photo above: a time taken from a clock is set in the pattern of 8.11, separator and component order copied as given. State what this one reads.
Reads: 7.16
